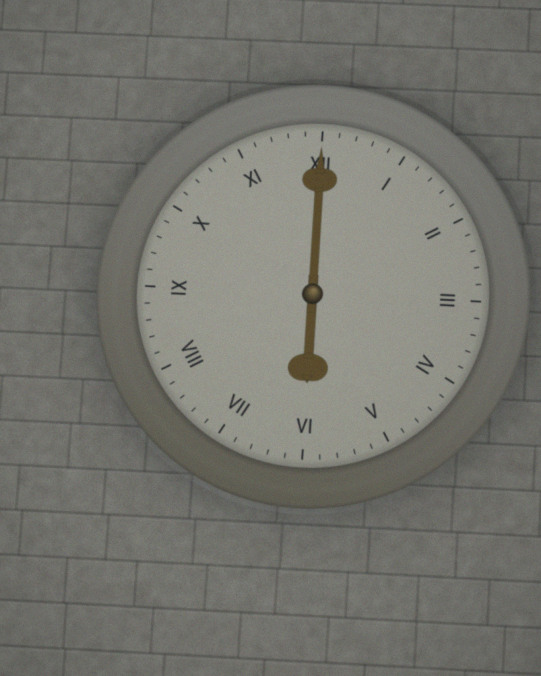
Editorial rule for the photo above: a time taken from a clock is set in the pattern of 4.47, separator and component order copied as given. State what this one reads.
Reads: 6.00
